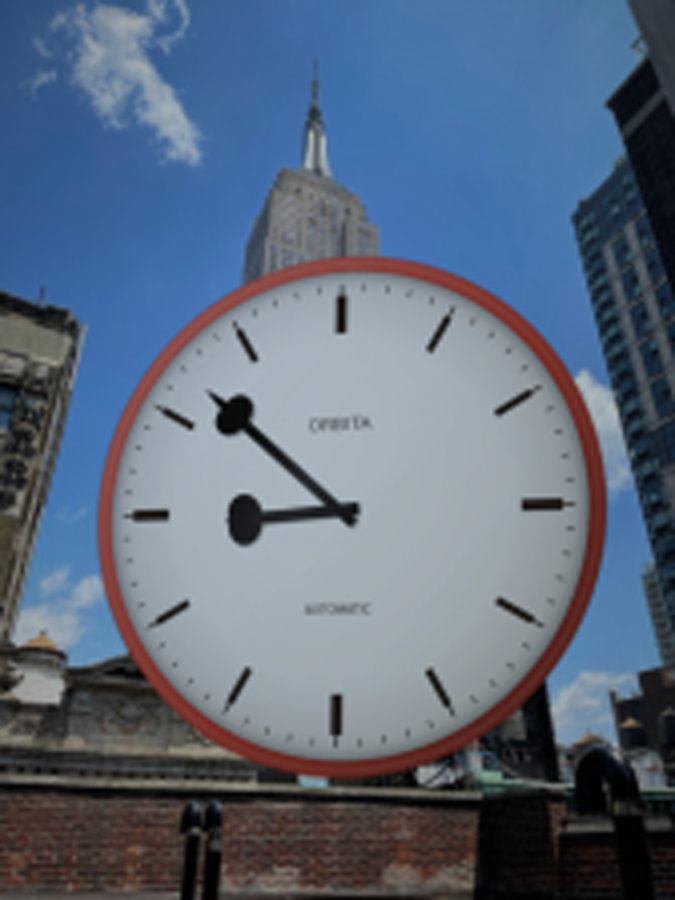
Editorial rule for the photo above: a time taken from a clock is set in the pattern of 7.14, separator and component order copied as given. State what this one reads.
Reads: 8.52
